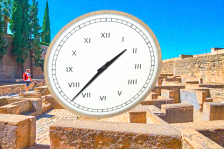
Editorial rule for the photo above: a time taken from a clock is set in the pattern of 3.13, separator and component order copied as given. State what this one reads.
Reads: 1.37
